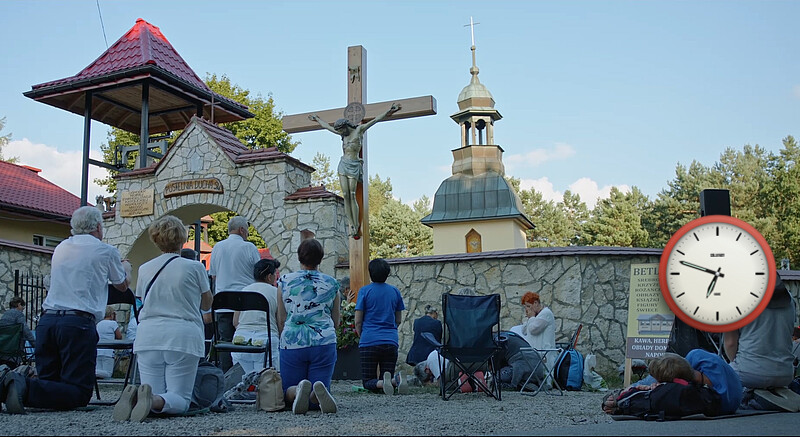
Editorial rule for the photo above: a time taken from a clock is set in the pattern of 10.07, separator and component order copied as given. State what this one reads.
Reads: 6.48
